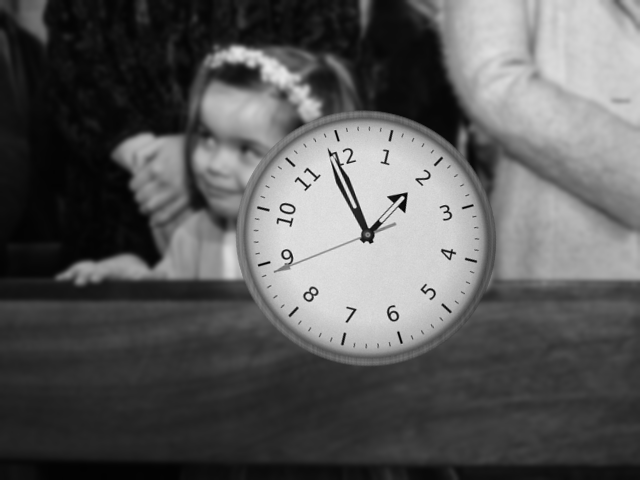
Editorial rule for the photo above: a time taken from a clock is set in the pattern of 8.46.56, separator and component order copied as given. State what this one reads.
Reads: 1.58.44
